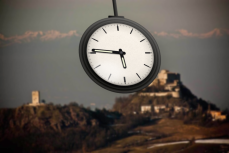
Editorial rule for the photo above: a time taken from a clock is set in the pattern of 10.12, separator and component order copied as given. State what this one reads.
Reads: 5.46
